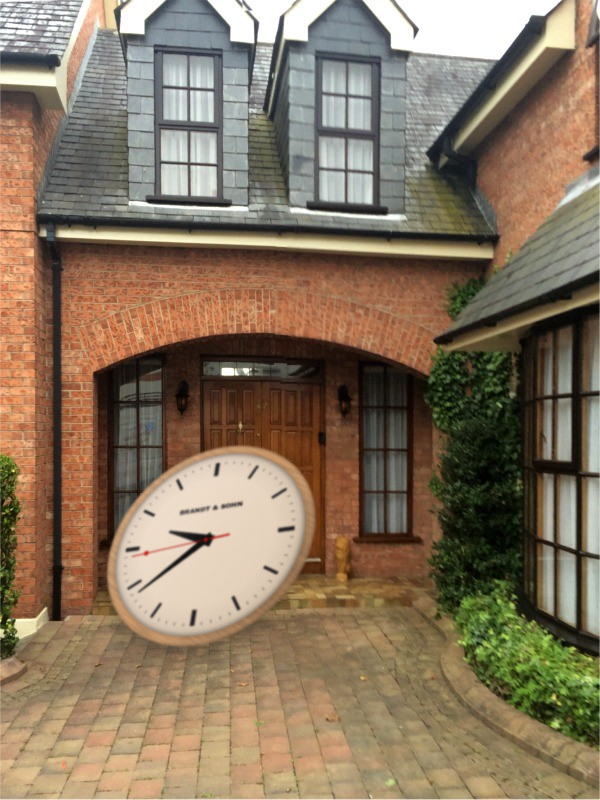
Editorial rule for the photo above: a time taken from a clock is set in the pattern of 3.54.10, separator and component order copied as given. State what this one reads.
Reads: 9.38.44
